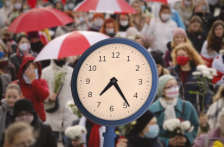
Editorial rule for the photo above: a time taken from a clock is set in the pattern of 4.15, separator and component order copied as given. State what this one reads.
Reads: 7.24
